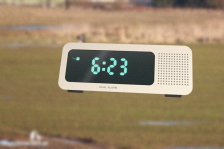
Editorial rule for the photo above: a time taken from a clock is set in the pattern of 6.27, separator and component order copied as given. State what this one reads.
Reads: 6.23
